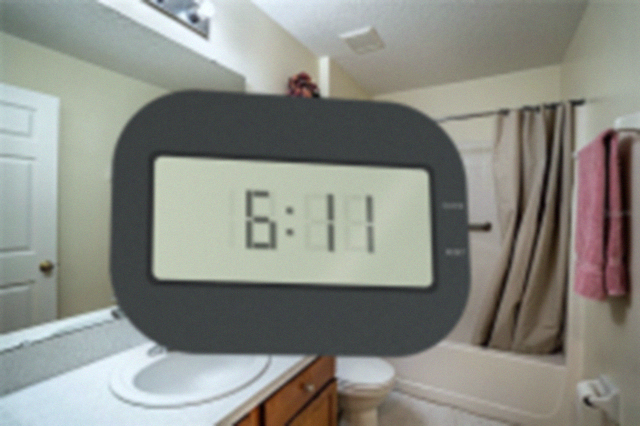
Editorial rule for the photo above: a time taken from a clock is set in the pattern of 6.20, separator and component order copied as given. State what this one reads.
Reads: 6.11
